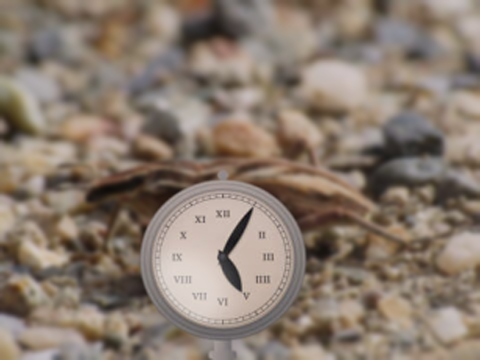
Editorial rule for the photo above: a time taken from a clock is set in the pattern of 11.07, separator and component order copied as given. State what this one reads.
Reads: 5.05
